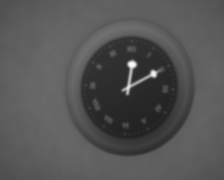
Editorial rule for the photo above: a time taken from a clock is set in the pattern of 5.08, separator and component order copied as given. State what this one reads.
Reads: 12.10
